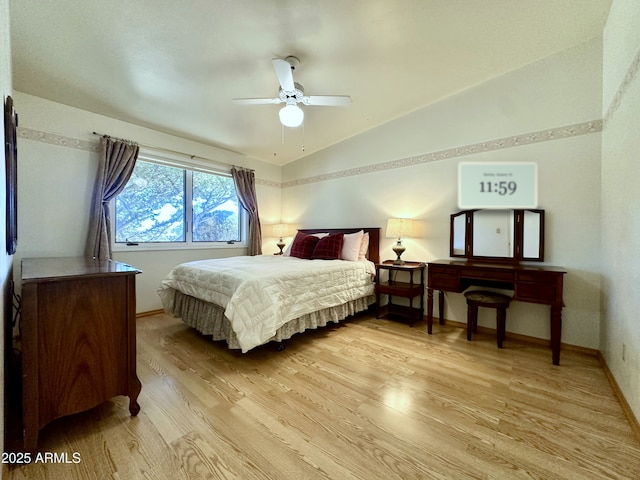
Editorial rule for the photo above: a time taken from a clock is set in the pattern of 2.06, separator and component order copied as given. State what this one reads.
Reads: 11.59
